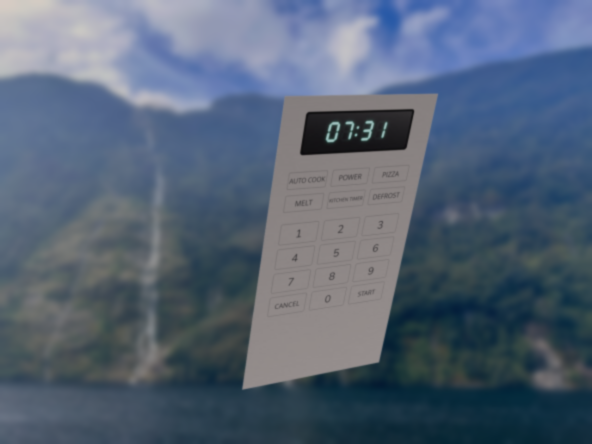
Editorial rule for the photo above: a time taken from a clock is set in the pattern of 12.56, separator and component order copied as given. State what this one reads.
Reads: 7.31
